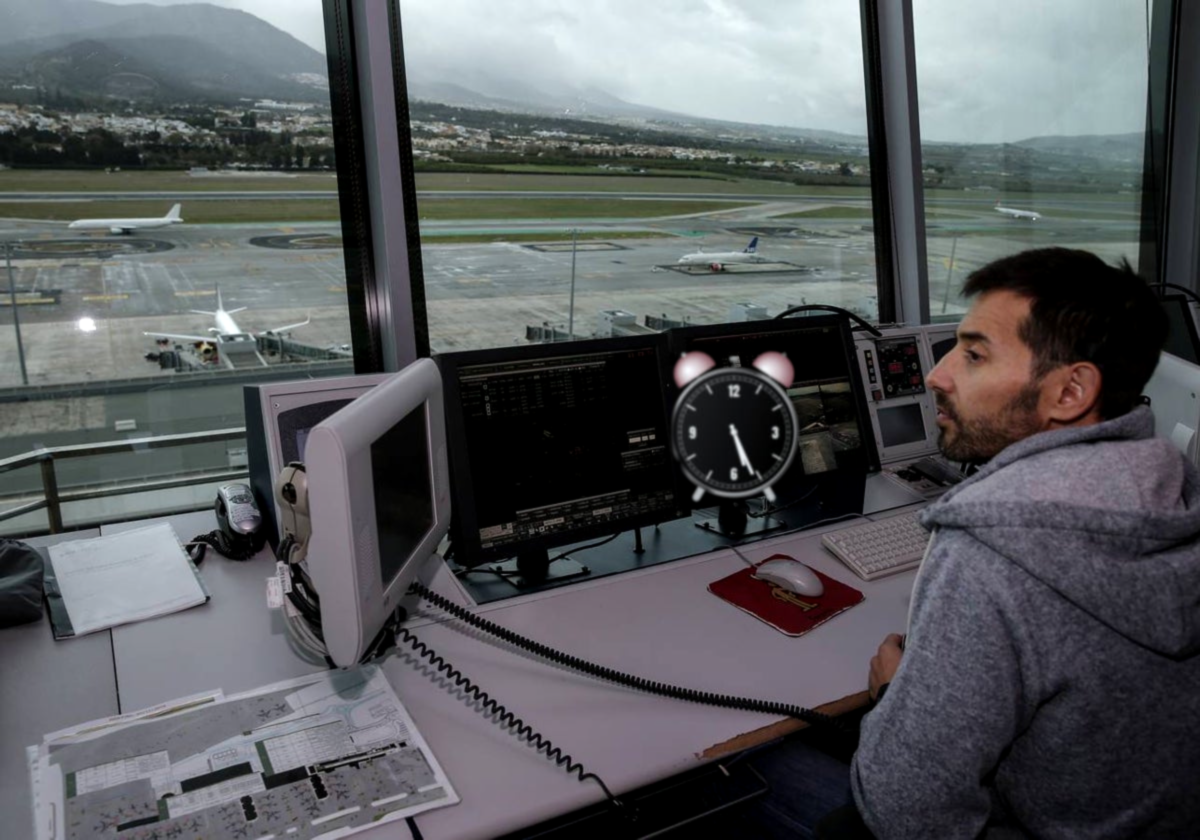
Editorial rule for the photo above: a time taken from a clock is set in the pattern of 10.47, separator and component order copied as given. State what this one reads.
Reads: 5.26
